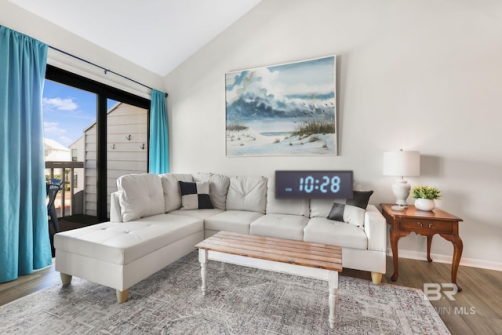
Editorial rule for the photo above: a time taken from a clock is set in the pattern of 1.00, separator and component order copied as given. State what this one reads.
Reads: 10.28
